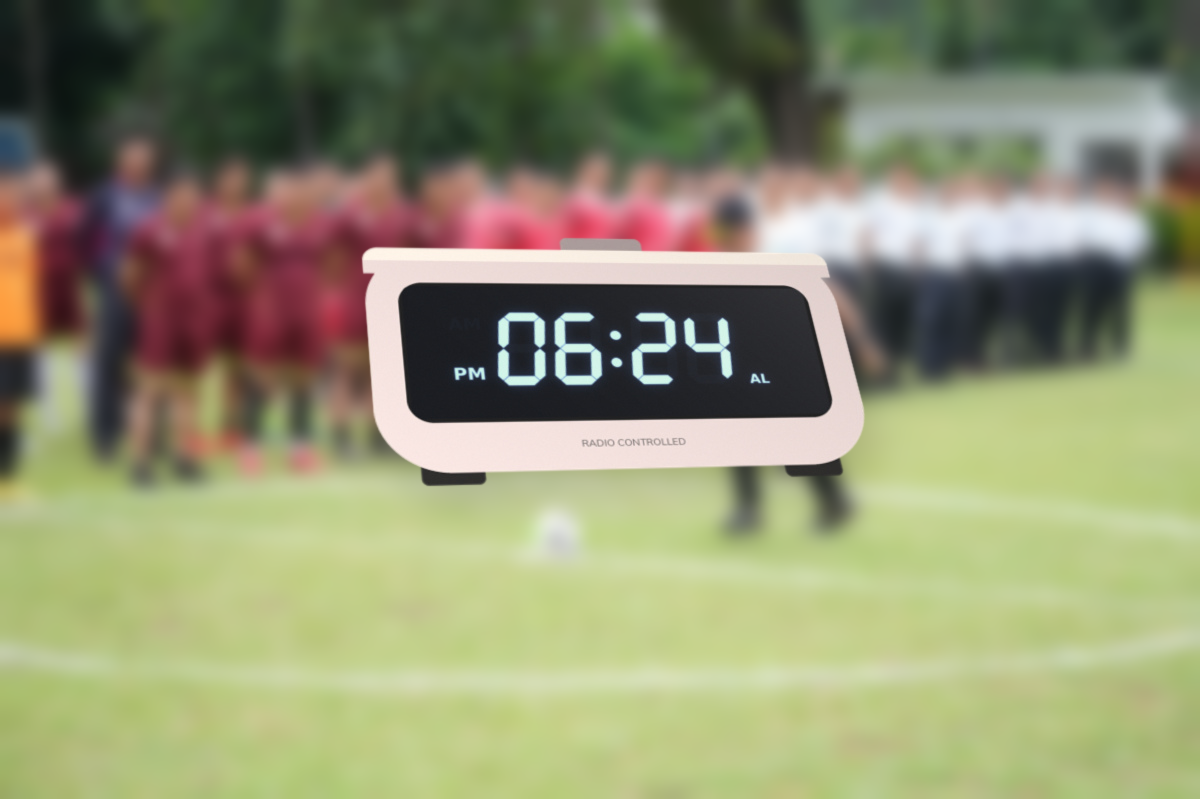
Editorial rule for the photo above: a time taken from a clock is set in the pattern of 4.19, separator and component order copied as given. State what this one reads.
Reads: 6.24
